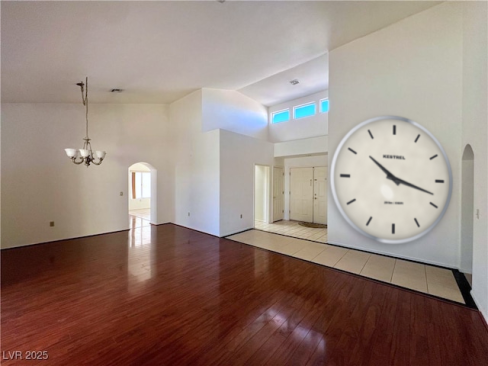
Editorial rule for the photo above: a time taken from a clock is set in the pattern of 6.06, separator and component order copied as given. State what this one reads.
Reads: 10.18
